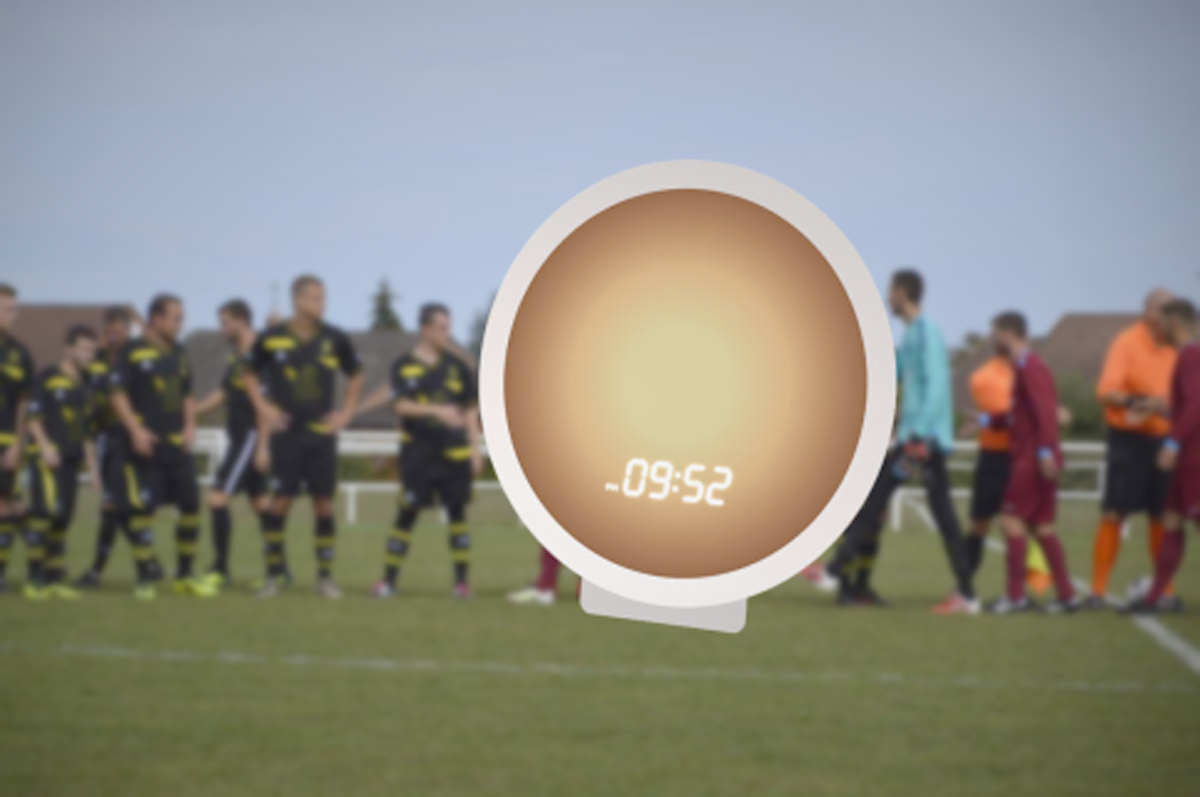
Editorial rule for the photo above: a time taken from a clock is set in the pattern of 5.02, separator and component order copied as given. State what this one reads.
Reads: 9.52
